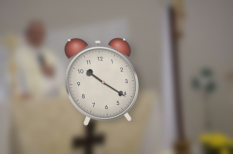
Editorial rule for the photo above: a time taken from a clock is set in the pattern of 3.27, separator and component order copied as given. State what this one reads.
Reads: 10.21
